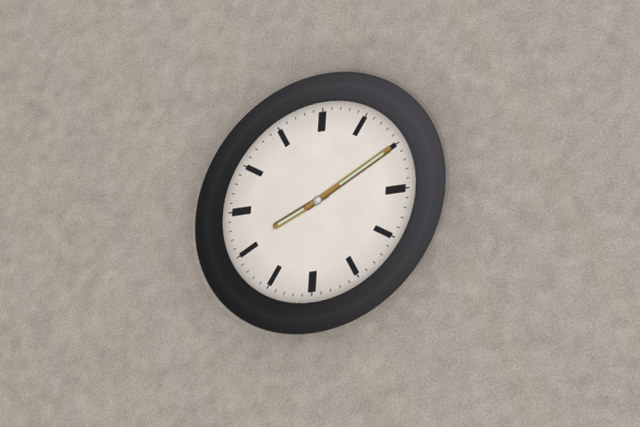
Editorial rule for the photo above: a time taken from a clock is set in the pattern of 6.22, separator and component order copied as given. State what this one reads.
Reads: 8.10
